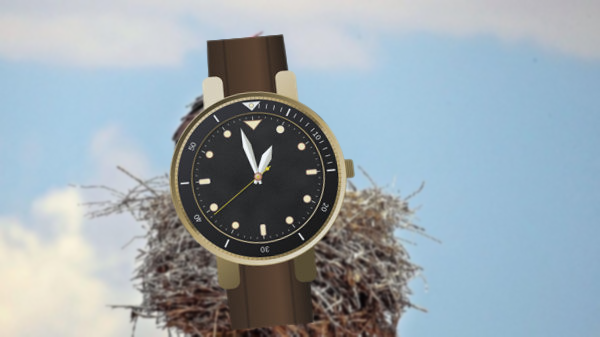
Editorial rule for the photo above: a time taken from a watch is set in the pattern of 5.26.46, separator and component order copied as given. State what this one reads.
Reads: 12.57.39
